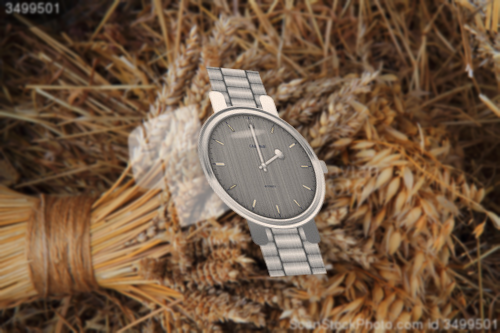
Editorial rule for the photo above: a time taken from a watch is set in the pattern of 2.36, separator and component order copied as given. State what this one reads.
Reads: 2.00
